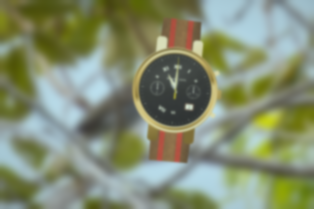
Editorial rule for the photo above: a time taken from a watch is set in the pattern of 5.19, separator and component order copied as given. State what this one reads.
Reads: 11.00
